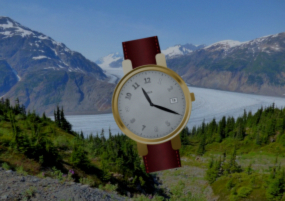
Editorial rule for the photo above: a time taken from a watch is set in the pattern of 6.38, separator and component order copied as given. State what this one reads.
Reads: 11.20
